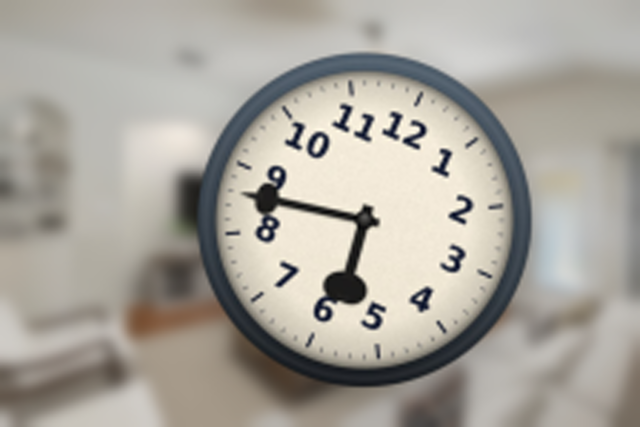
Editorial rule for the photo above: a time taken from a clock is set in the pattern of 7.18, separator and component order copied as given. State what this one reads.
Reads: 5.43
